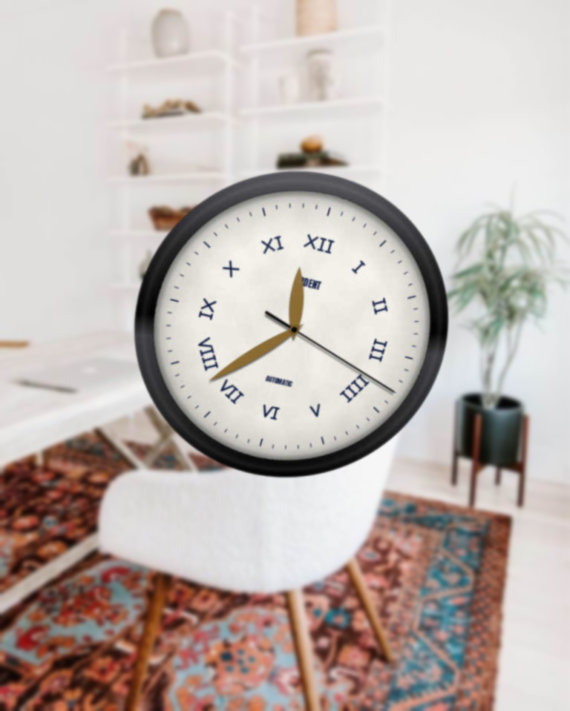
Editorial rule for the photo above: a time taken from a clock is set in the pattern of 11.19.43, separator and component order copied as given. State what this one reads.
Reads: 11.37.18
